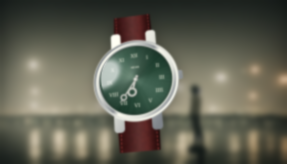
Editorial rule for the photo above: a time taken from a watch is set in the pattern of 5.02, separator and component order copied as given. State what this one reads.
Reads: 6.36
